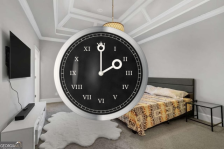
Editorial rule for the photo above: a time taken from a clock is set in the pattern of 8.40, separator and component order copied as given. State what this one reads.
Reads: 2.00
